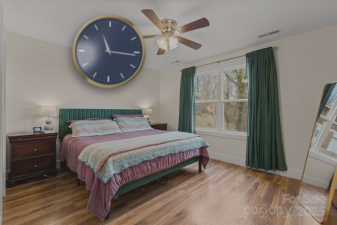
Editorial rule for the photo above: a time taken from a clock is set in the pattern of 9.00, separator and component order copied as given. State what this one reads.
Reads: 11.16
